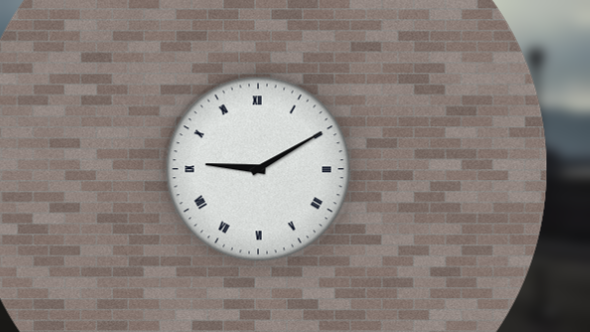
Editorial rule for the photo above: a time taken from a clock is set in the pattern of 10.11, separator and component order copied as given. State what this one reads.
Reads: 9.10
